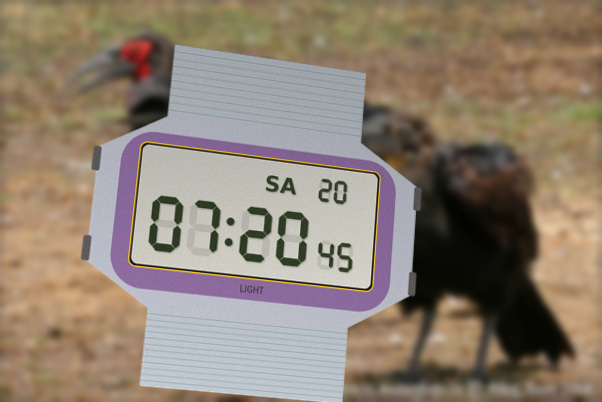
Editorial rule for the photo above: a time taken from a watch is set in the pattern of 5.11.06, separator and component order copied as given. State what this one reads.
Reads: 7.20.45
